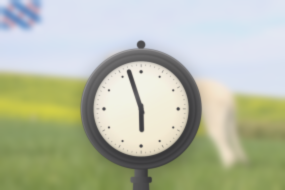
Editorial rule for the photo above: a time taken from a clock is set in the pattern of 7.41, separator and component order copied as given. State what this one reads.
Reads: 5.57
